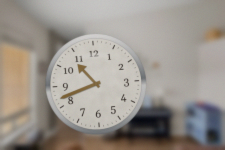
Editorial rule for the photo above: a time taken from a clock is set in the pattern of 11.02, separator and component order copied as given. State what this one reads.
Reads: 10.42
